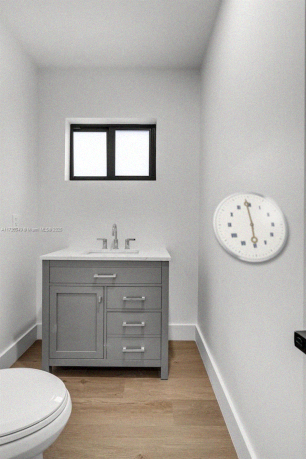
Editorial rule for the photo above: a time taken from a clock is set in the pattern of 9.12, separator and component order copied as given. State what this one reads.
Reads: 5.59
